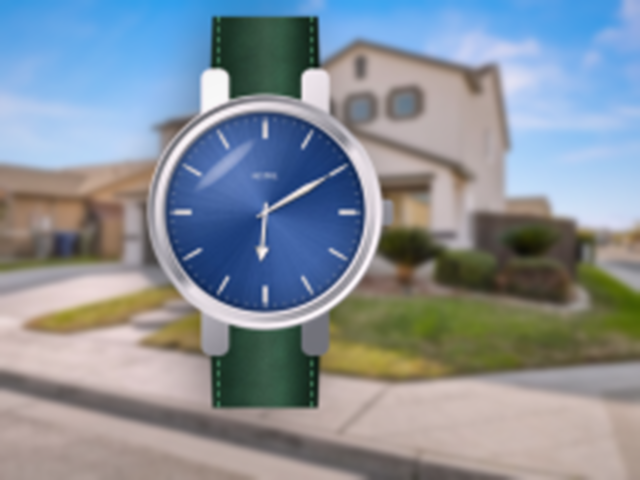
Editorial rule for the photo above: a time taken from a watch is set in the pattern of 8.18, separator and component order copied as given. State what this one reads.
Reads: 6.10
